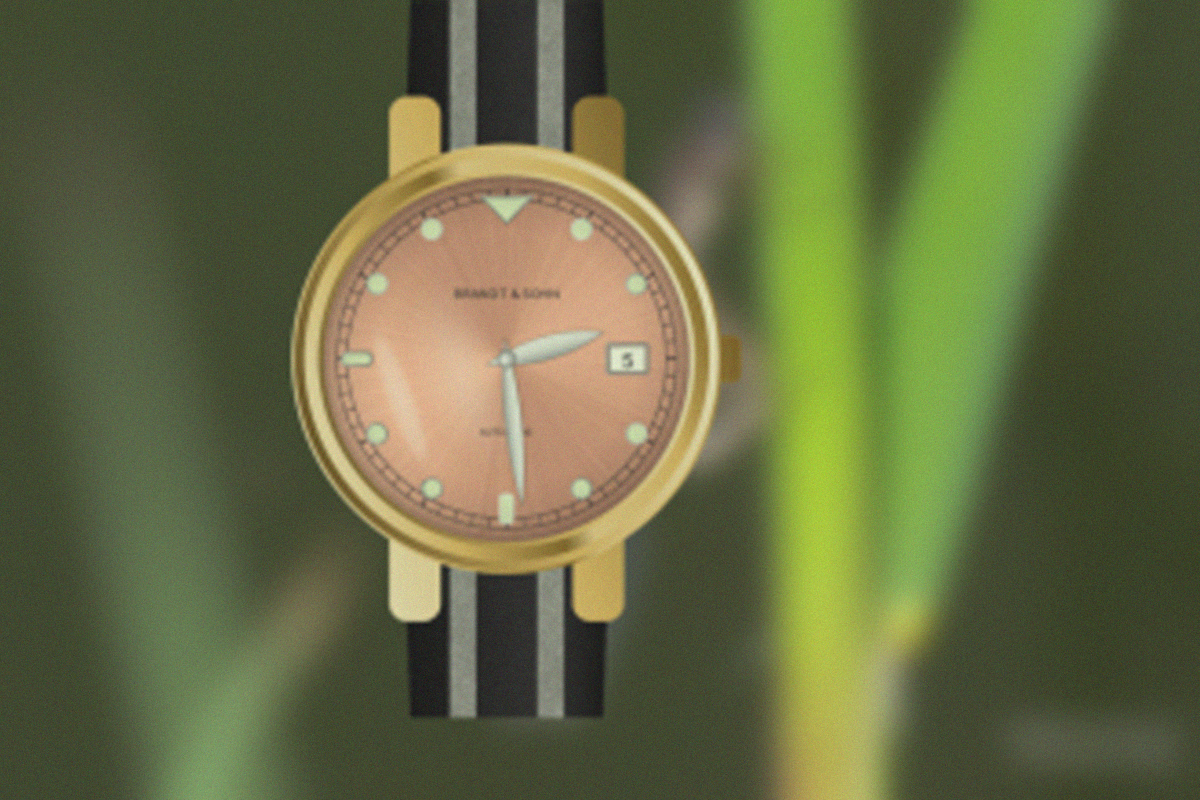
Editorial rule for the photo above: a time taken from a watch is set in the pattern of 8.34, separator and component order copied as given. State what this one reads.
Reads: 2.29
